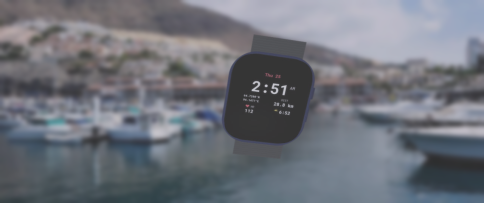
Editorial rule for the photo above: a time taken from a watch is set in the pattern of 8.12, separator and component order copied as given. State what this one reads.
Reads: 2.51
